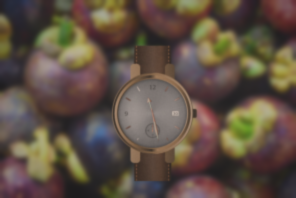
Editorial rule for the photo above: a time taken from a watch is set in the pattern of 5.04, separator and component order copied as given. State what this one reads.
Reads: 11.28
